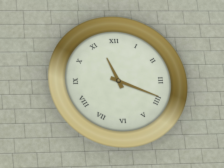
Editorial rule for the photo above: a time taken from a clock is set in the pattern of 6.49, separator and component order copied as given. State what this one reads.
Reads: 11.19
